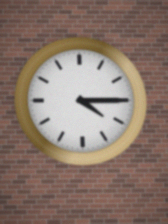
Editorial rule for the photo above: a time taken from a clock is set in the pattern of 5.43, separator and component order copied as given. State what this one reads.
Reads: 4.15
